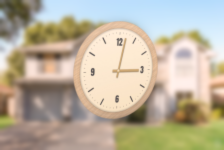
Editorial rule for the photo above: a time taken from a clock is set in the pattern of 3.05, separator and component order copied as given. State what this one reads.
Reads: 3.02
